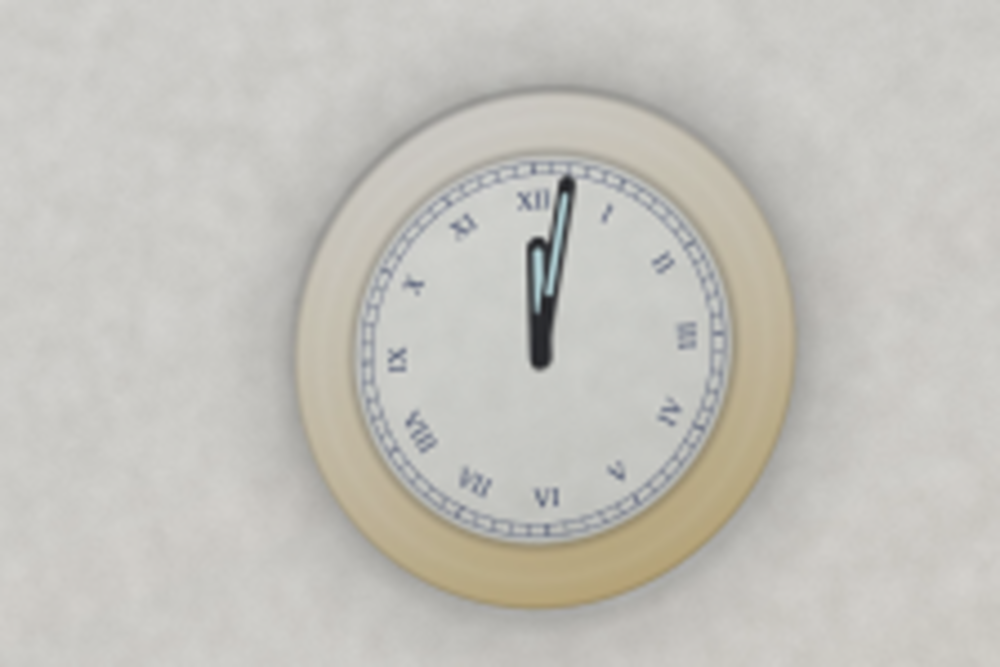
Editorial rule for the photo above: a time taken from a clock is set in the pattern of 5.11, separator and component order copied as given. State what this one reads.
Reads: 12.02
